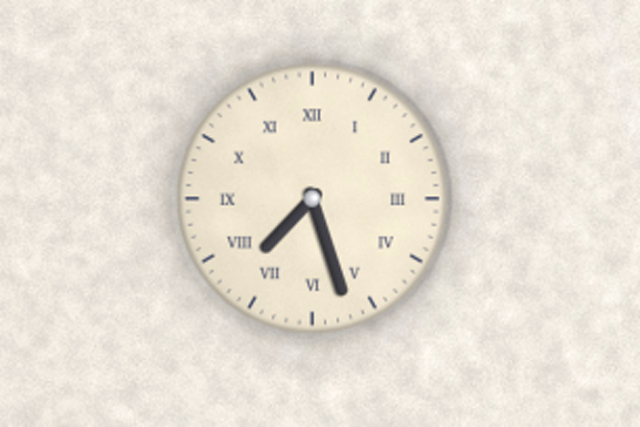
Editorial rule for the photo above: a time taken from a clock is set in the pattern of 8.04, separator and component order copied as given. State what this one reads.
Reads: 7.27
